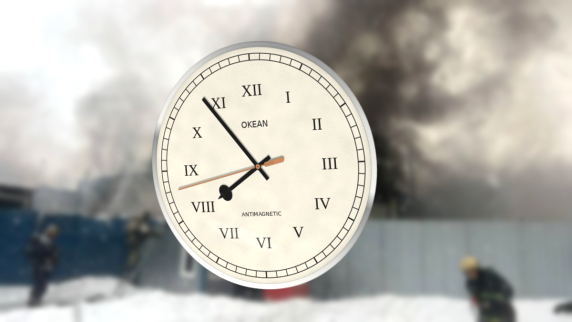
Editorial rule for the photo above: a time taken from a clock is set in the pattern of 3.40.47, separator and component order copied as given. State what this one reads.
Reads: 7.53.43
